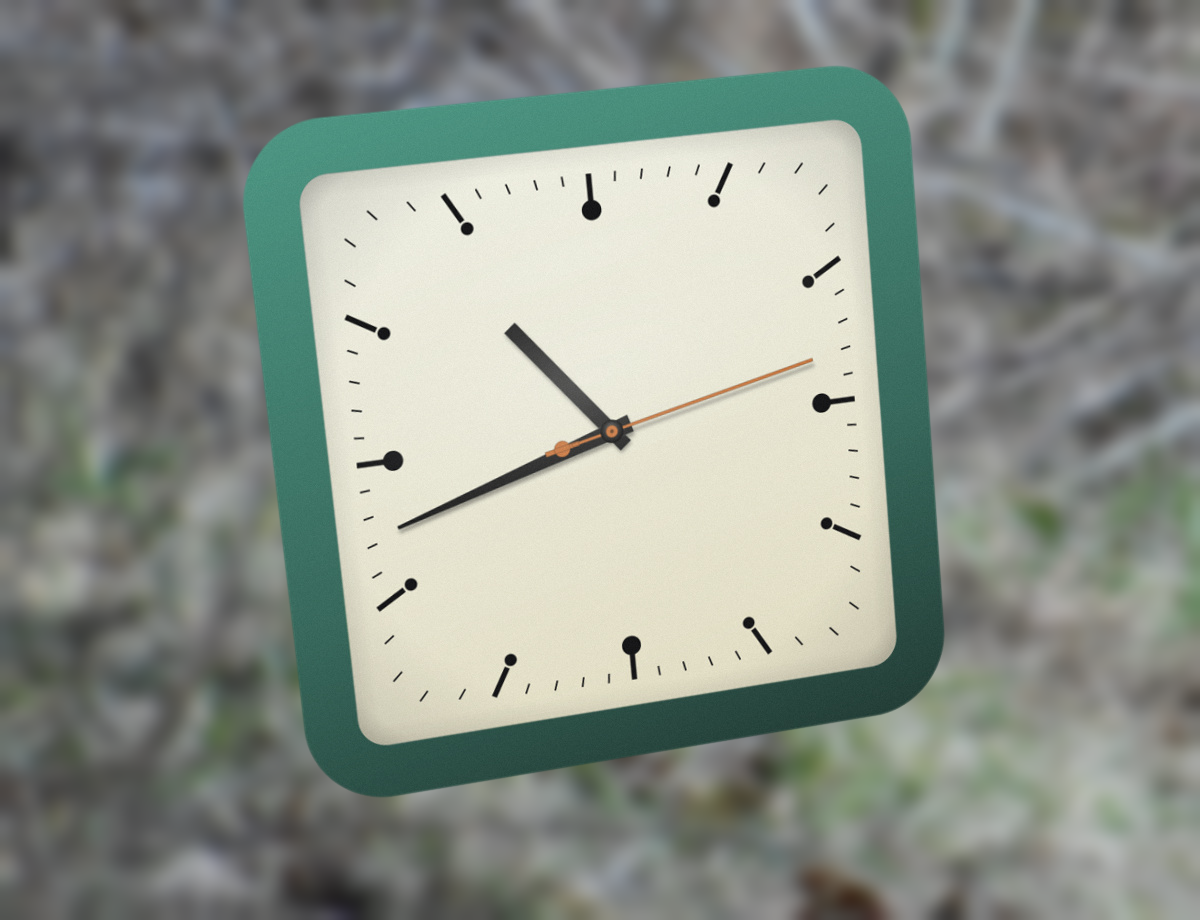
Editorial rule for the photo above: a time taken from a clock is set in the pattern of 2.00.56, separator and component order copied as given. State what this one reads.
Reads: 10.42.13
